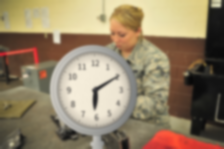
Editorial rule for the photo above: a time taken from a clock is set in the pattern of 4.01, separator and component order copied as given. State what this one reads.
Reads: 6.10
